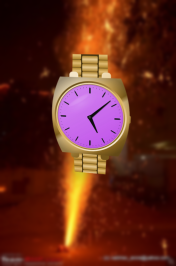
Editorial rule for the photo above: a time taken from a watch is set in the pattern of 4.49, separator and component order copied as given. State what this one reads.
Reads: 5.08
